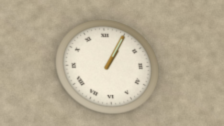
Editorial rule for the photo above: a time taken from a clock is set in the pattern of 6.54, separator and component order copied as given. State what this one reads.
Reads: 1.05
